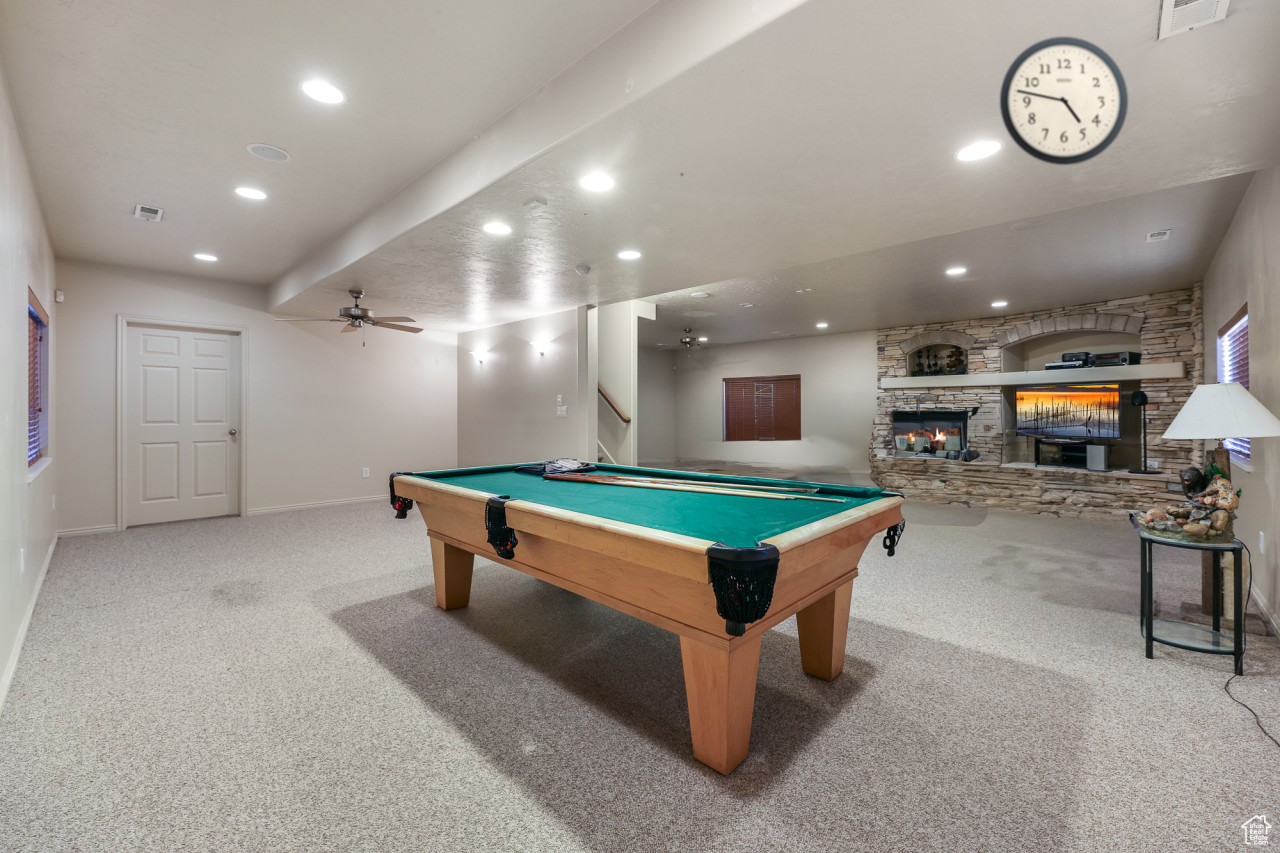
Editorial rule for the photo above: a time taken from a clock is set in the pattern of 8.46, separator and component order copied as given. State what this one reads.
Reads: 4.47
